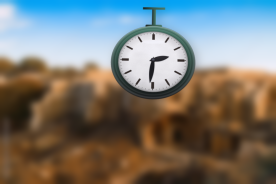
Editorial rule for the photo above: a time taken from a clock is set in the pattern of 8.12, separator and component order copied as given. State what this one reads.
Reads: 2.31
